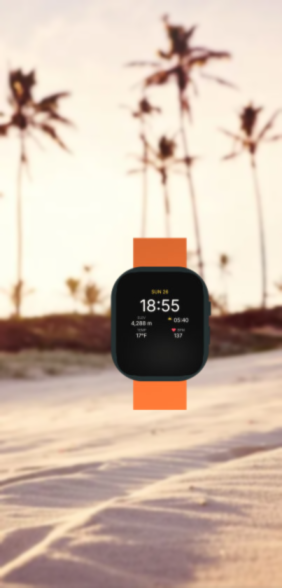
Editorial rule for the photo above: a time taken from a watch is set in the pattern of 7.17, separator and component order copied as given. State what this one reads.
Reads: 18.55
